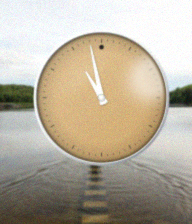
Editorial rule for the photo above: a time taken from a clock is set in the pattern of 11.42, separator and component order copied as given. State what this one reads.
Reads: 10.58
